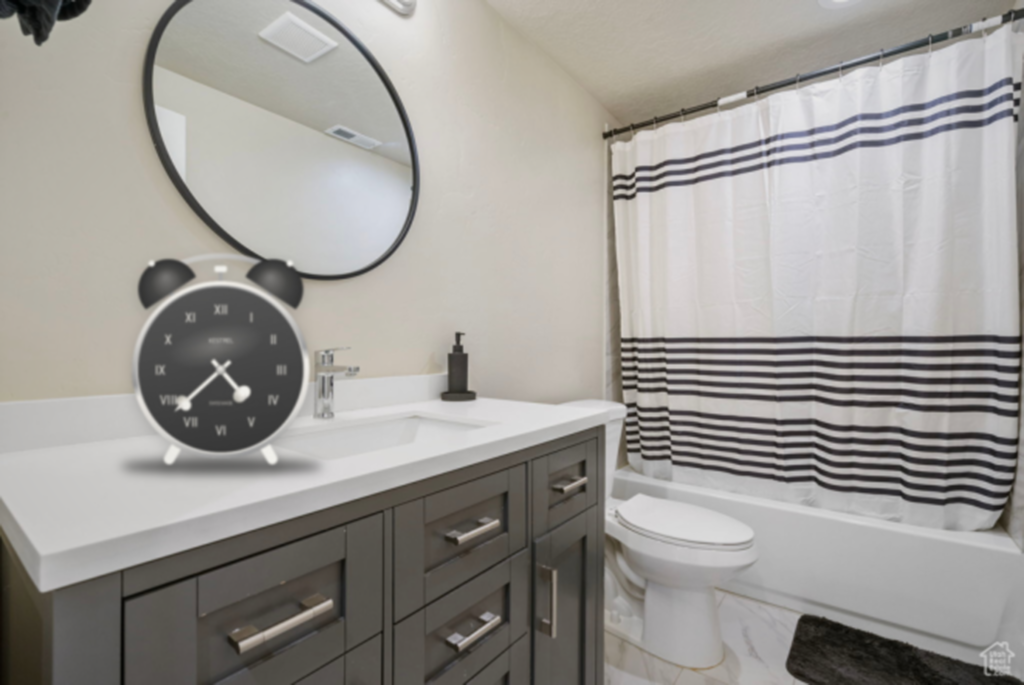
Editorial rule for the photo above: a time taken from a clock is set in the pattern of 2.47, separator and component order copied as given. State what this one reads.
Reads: 4.38
